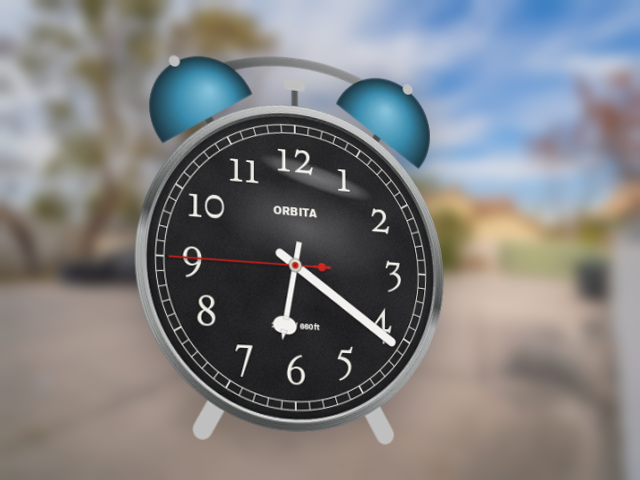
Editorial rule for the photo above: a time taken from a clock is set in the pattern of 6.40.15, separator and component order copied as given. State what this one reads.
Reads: 6.20.45
